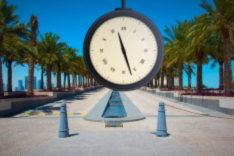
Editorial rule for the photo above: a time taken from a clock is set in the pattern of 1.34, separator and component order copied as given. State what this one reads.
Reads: 11.27
